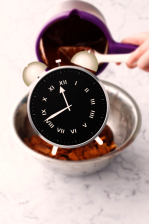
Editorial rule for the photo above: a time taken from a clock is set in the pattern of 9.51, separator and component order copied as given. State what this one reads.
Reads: 11.42
